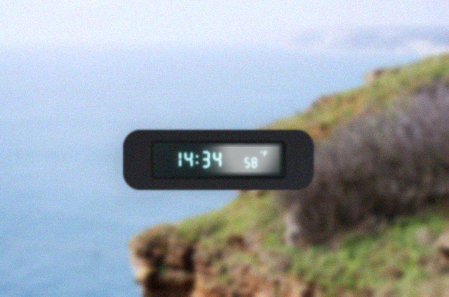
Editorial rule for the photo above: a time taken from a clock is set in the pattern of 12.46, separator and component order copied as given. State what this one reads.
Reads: 14.34
